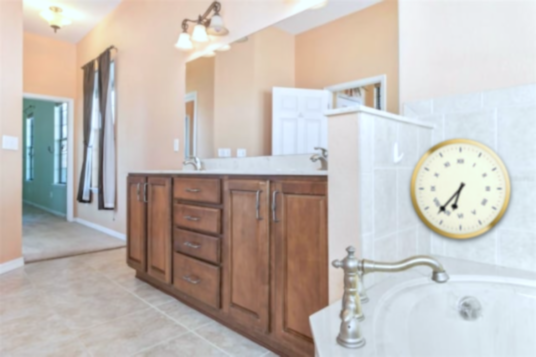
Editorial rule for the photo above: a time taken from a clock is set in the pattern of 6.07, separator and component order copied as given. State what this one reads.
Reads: 6.37
